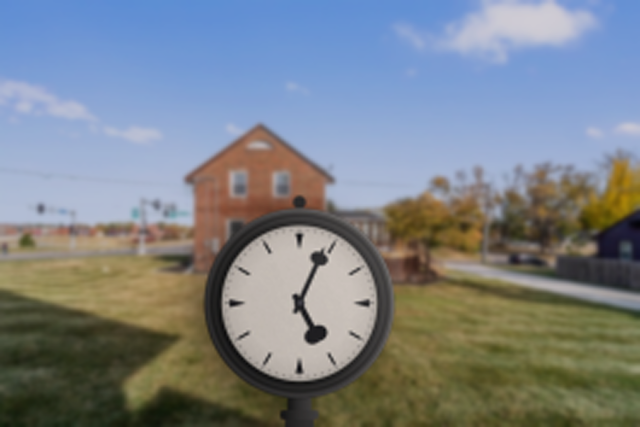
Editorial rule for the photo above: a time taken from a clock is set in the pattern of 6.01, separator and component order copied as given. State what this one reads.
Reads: 5.04
